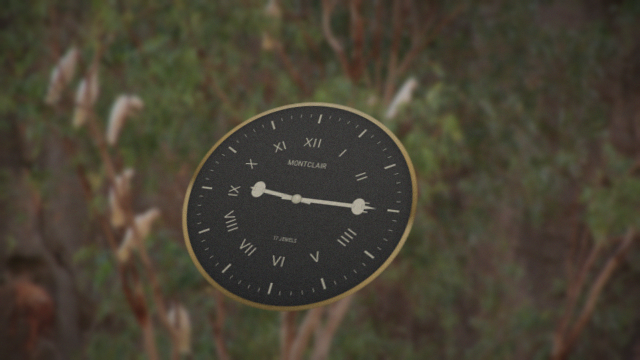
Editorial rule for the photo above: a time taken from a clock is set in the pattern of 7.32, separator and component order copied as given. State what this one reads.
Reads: 9.15
